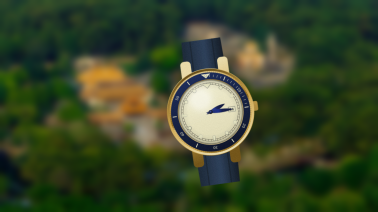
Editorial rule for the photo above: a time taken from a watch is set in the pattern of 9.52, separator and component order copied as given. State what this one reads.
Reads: 2.15
